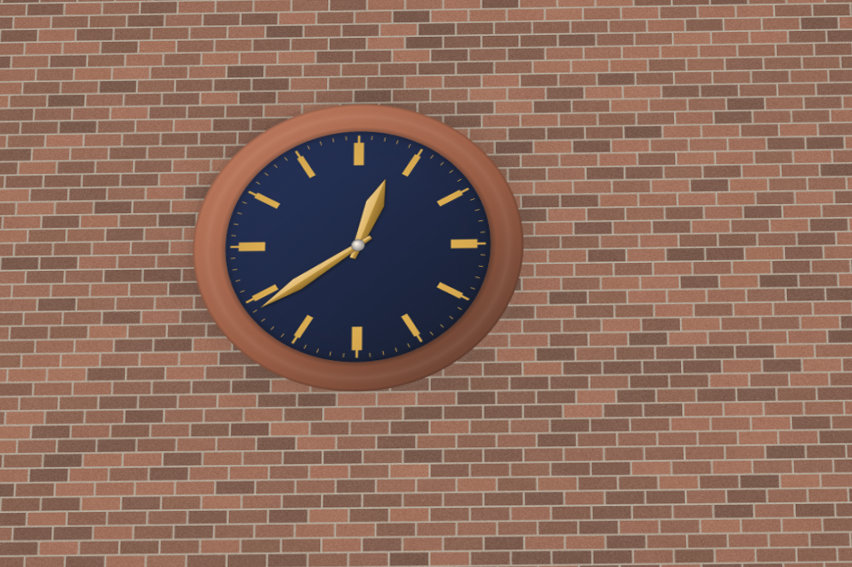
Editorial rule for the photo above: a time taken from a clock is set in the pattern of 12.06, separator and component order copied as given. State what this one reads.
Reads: 12.39
